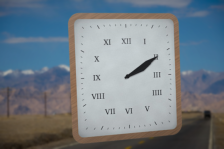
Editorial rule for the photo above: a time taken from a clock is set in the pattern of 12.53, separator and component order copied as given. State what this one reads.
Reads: 2.10
